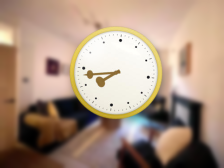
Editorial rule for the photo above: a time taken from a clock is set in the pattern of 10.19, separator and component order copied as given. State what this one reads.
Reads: 7.43
